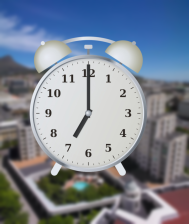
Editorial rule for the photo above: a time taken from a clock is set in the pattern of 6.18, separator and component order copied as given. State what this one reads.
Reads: 7.00
